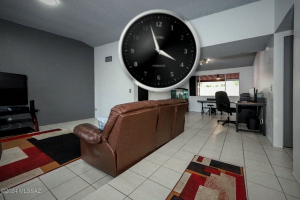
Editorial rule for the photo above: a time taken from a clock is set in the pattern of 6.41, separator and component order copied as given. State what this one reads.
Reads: 3.57
